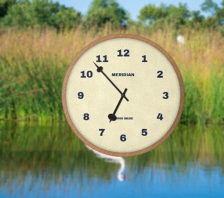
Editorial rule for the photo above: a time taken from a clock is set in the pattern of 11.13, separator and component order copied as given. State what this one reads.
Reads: 6.53
